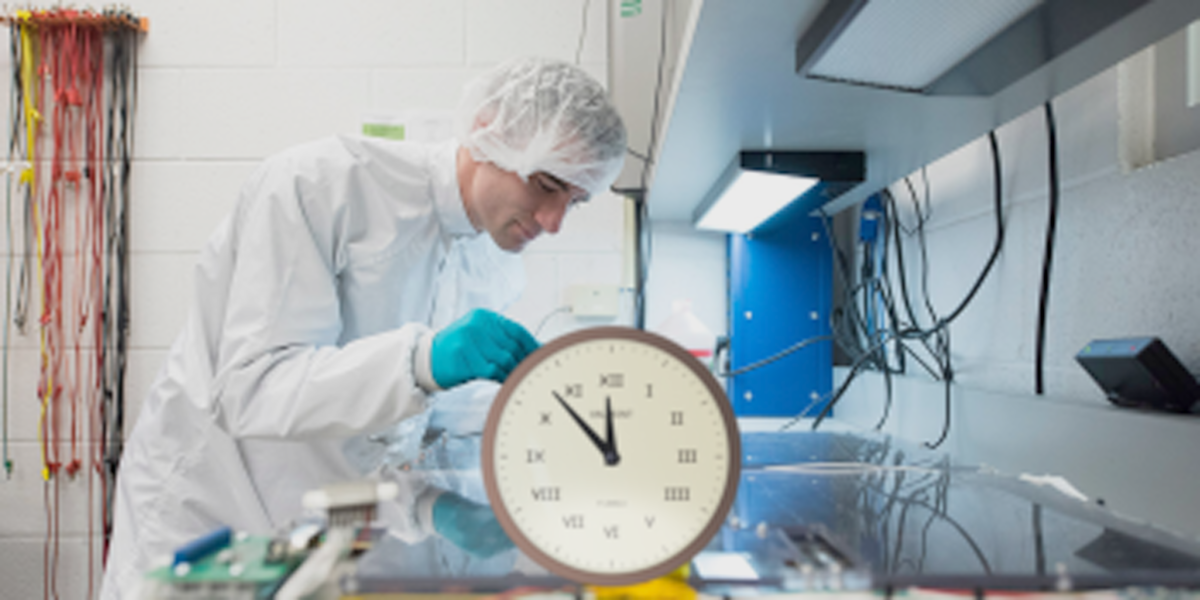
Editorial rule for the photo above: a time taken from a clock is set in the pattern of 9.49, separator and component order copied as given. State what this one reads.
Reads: 11.53
